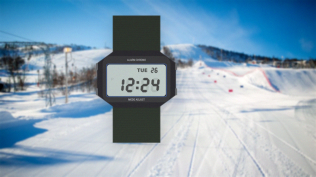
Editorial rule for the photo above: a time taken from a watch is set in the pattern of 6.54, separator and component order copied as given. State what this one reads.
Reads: 12.24
